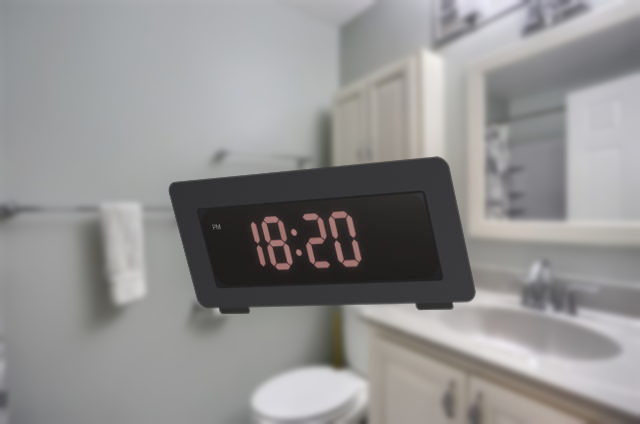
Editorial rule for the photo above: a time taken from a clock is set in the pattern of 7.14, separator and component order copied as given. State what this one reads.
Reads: 18.20
